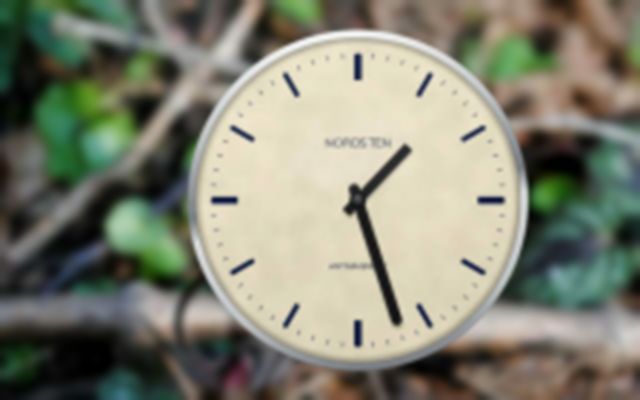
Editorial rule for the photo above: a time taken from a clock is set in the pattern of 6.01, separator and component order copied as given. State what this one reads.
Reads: 1.27
